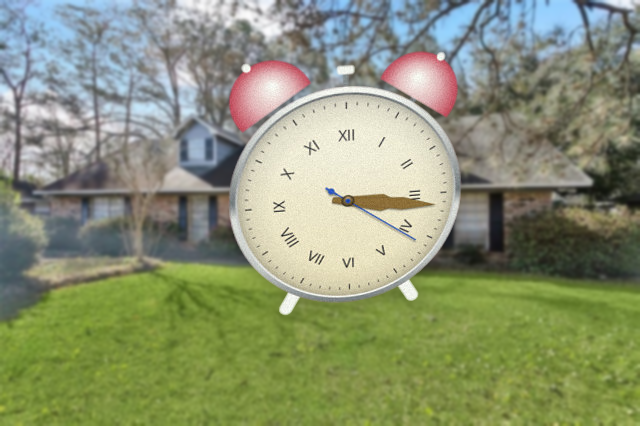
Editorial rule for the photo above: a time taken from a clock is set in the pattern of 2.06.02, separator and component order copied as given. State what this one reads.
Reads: 3.16.21
